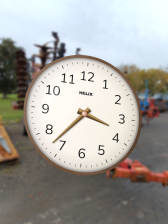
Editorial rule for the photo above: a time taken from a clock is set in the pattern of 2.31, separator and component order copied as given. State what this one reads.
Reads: 3.37
